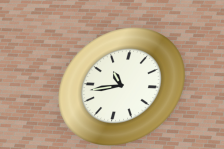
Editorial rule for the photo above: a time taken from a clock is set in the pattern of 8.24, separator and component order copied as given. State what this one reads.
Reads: 10.43
